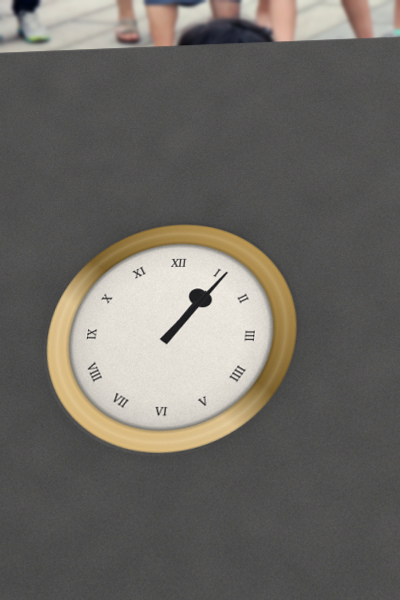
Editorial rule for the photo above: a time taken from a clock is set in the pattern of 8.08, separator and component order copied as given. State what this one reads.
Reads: 1.06
